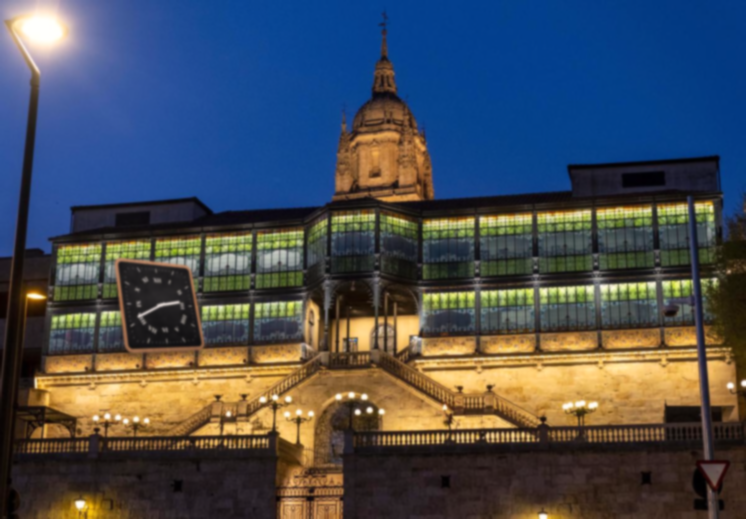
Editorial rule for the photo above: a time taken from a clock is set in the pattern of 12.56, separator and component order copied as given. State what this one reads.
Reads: 2.41
